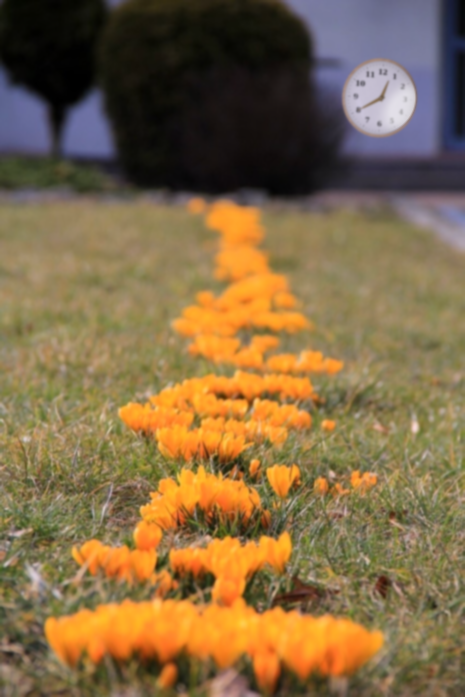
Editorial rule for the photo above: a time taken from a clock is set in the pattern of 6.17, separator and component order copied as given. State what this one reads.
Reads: 12.40
